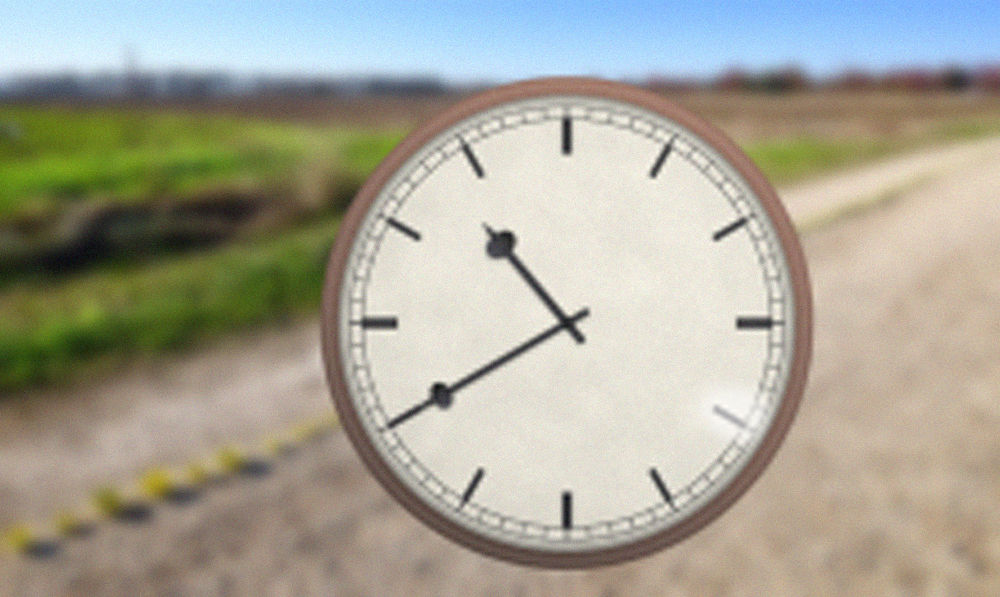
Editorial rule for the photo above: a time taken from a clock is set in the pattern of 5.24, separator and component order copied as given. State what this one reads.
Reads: 10.40
